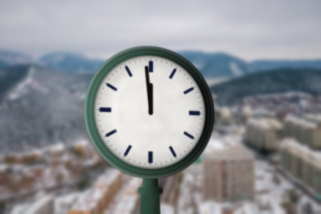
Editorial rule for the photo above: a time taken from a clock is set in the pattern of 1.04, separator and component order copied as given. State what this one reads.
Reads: 11.59
